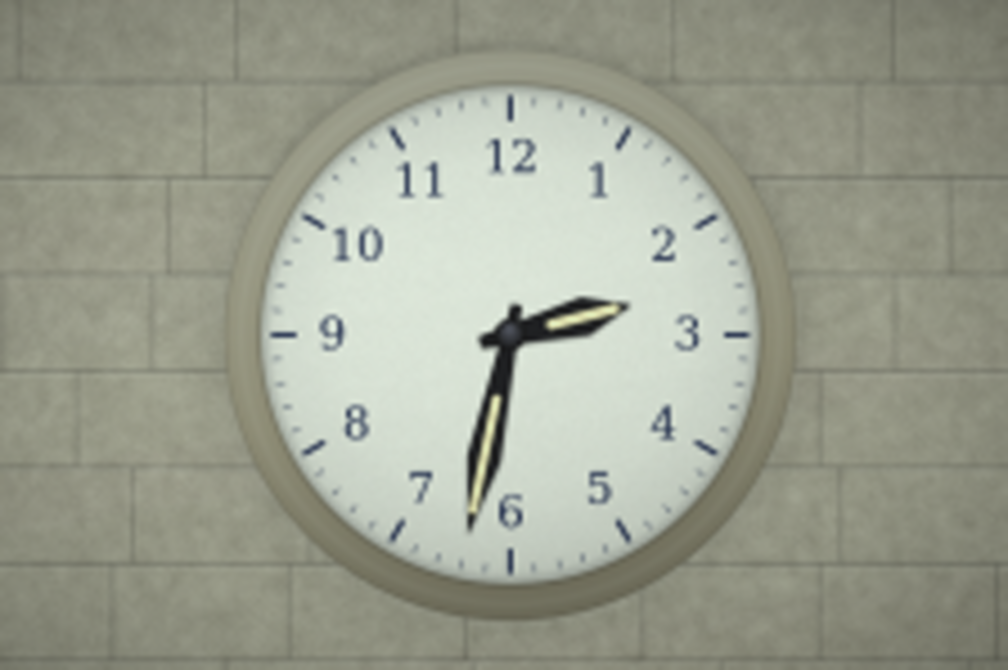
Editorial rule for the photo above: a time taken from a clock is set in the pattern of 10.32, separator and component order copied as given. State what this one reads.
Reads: 2.32
